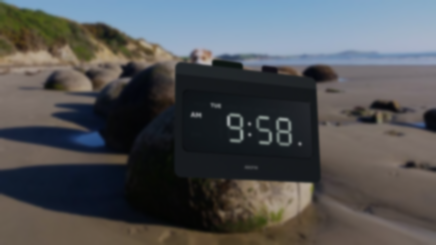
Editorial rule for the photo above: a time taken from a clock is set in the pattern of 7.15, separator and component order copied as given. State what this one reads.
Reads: 9.58
